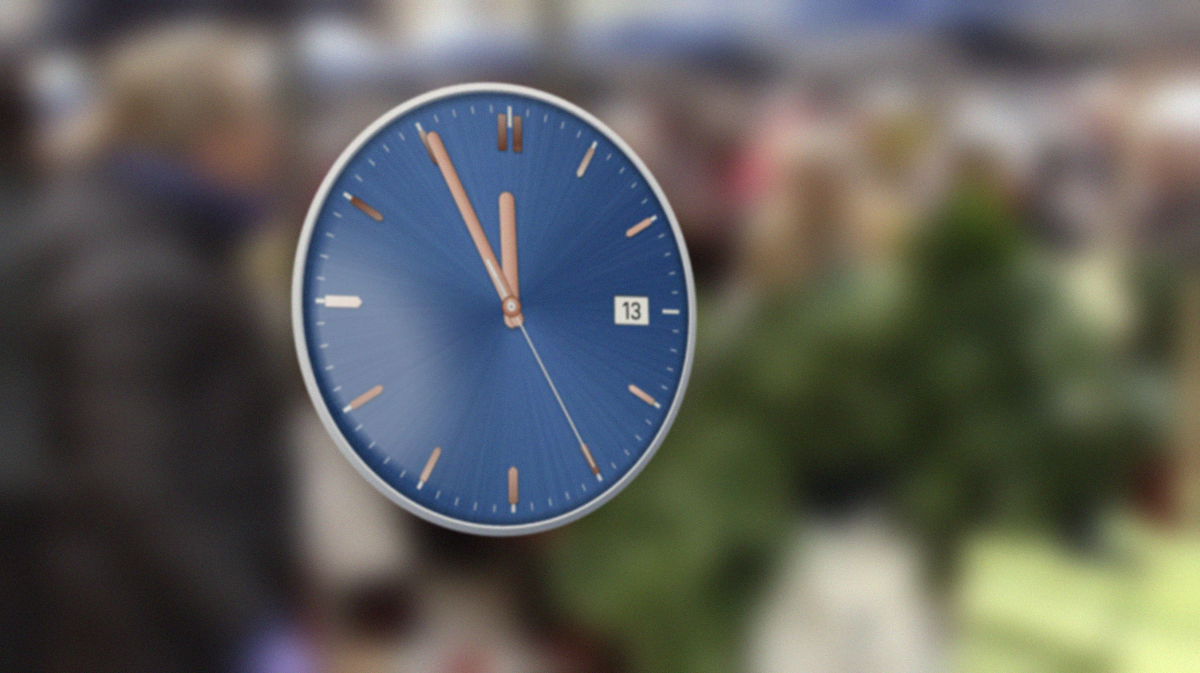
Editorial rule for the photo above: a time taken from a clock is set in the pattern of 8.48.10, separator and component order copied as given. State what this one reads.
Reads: 11.55.25
